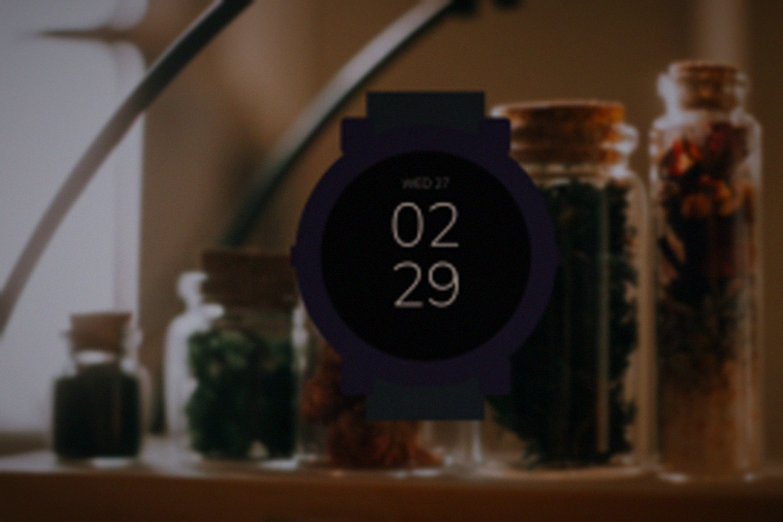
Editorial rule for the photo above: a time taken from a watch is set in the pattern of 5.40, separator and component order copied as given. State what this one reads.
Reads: 2.29
